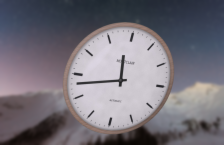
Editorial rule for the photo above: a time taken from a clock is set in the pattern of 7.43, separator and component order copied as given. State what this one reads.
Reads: 11.43
